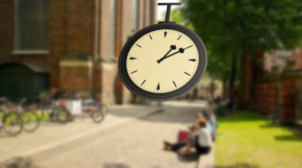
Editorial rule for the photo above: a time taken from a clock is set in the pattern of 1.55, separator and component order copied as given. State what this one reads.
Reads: 1.10
